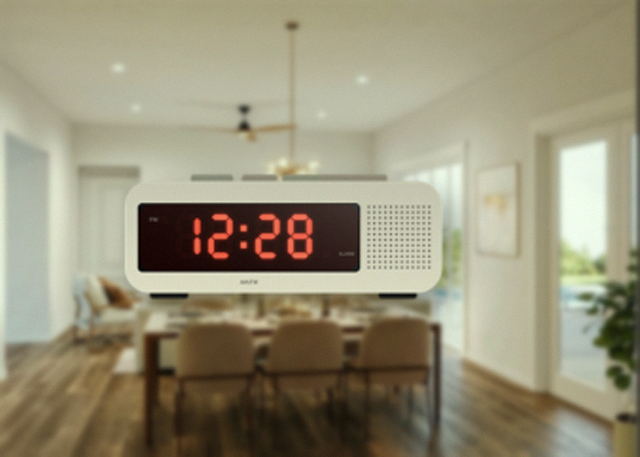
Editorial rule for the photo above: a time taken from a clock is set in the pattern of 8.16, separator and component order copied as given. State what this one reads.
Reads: 12.28
